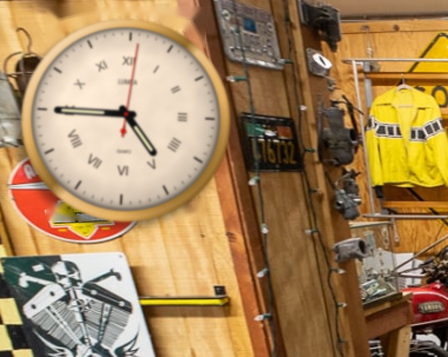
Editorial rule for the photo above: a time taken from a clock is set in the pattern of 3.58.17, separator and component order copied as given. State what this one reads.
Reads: 4.45.01
